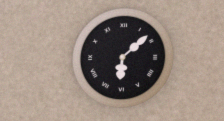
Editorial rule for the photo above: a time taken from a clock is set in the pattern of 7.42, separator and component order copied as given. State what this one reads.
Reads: 6.08
